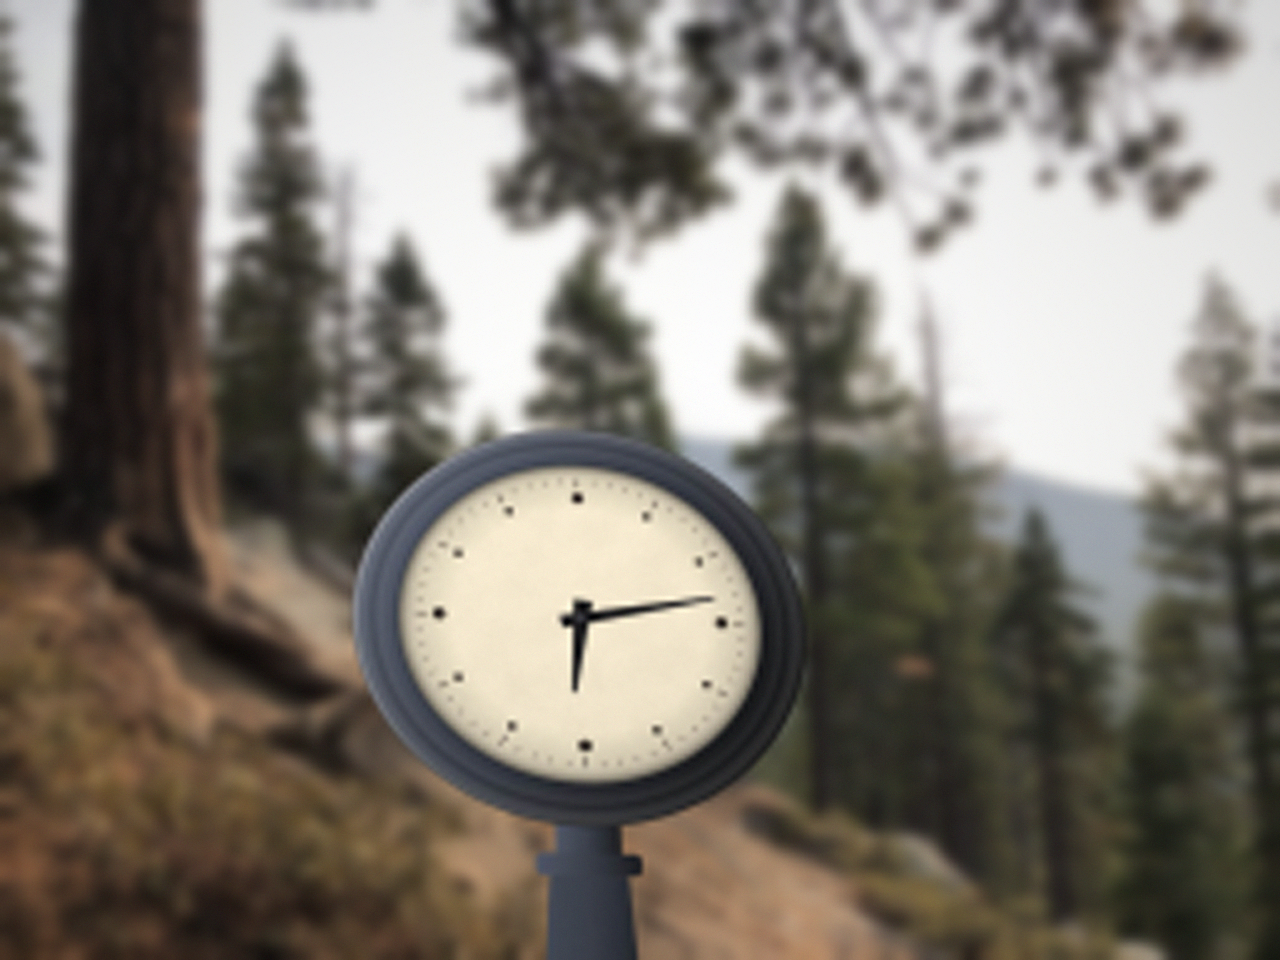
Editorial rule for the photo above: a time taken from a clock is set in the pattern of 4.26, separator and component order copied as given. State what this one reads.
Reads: 6.13
